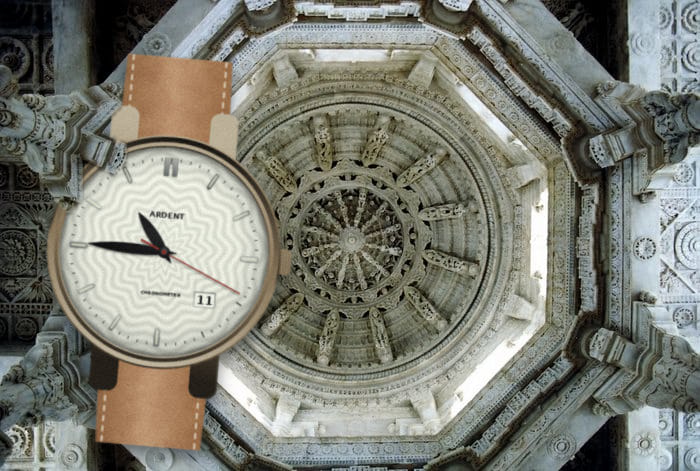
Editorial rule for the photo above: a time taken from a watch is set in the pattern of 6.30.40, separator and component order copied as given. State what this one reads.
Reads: 10.45.19
